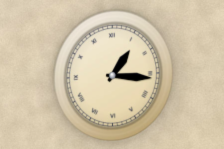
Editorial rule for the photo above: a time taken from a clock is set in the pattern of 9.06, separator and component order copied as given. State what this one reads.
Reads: 1.16
